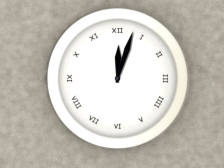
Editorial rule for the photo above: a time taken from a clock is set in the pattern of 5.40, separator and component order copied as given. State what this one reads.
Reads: 12.03
